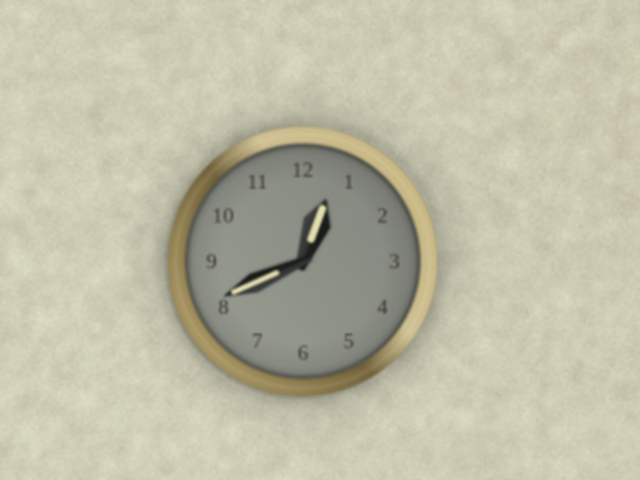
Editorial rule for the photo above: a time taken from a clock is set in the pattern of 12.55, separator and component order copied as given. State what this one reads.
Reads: 12.41
